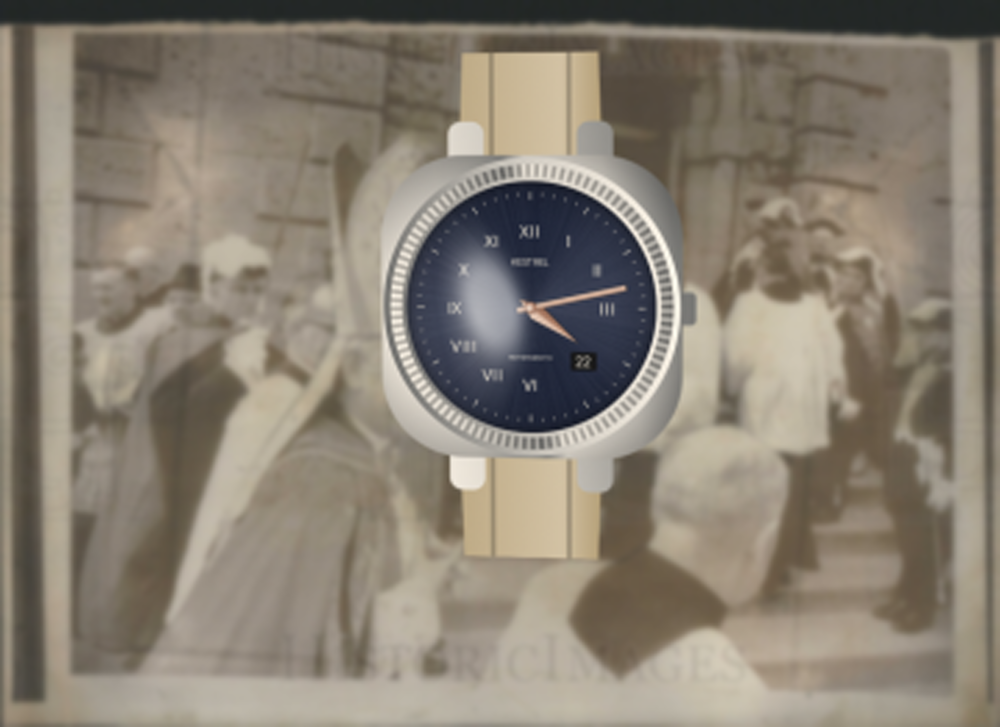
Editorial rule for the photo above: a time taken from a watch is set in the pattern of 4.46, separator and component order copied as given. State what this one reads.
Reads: 4.13
